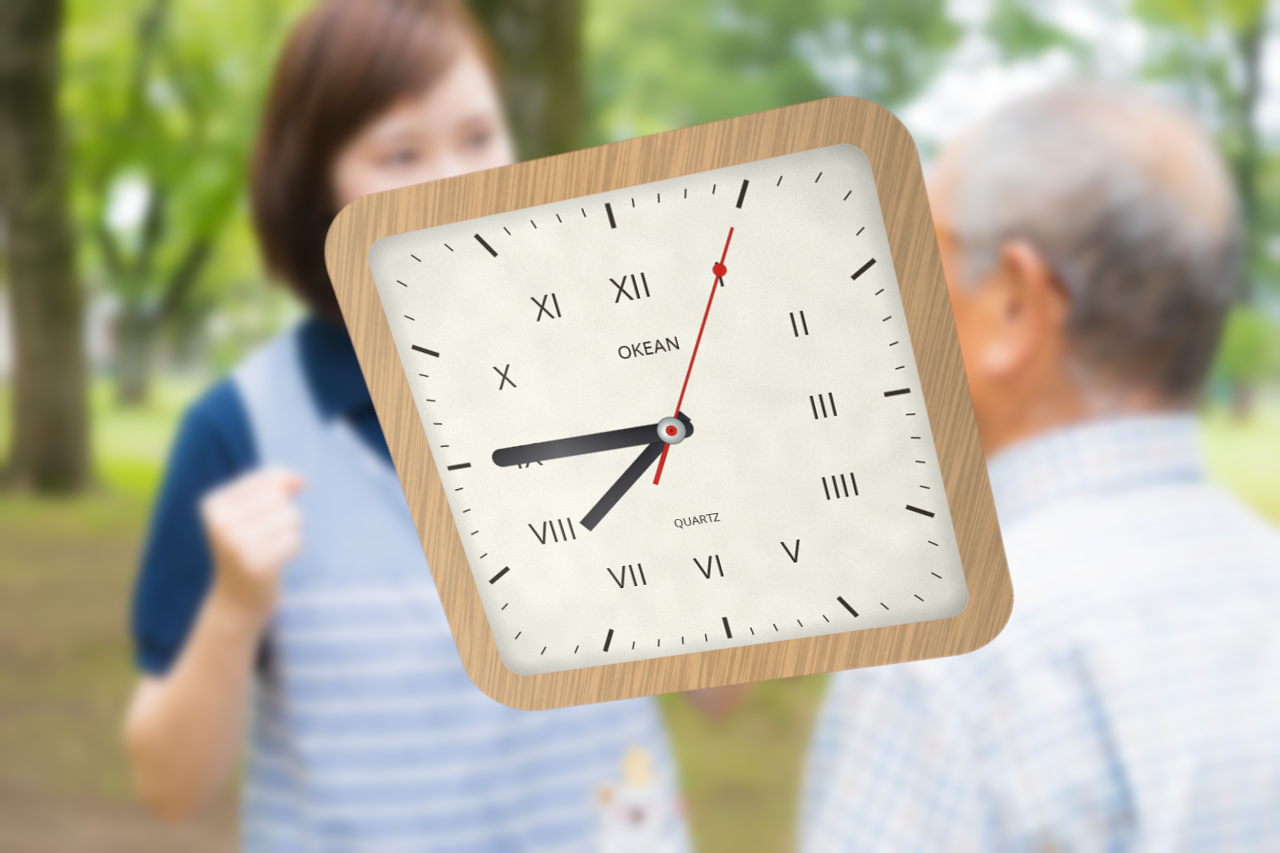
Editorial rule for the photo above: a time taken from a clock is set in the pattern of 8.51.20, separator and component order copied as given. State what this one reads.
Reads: 7.45.05
